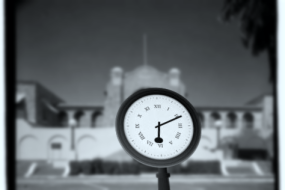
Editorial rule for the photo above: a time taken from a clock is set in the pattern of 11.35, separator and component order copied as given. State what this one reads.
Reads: 6.11
